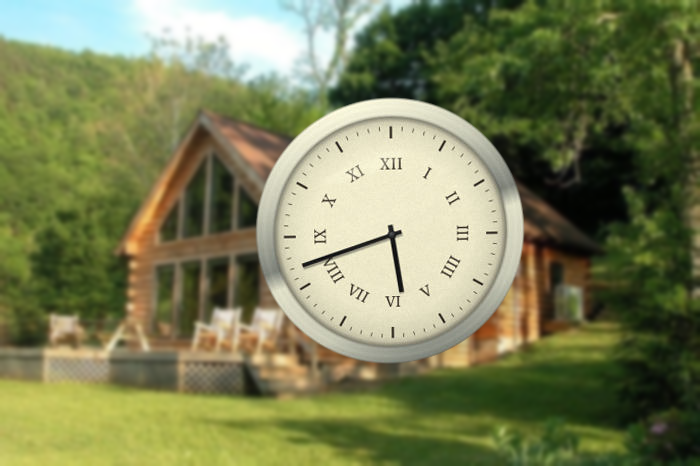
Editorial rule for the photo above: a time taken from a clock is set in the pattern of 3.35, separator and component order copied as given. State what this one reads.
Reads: 5.42
